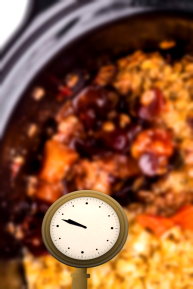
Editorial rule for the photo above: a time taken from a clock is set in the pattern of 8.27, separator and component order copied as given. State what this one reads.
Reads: 9.48
